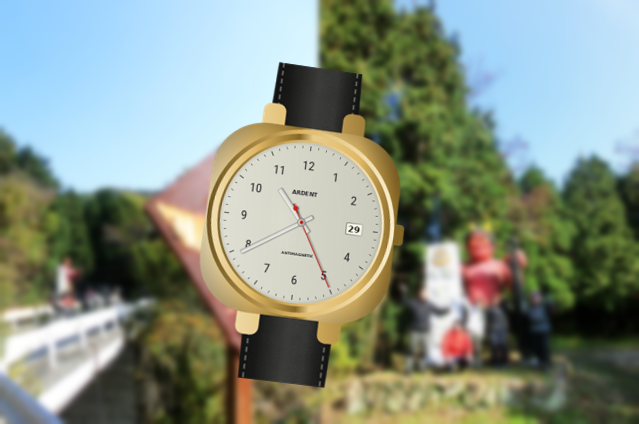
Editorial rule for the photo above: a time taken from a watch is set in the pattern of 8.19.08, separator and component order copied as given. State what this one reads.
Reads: 10.39.25
